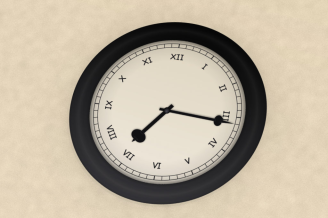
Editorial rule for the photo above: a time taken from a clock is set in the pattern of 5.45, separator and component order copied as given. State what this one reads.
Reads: 7.16
